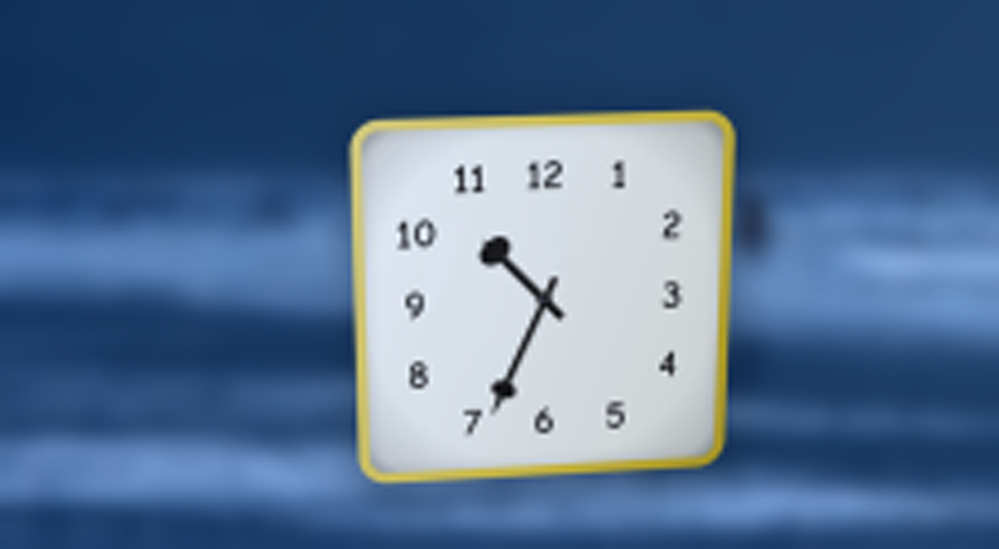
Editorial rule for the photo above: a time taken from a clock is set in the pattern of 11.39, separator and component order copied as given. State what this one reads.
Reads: 10.34
